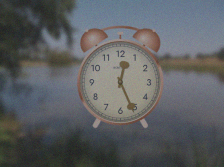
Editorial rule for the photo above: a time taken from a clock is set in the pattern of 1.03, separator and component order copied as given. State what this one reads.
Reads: 12.26
